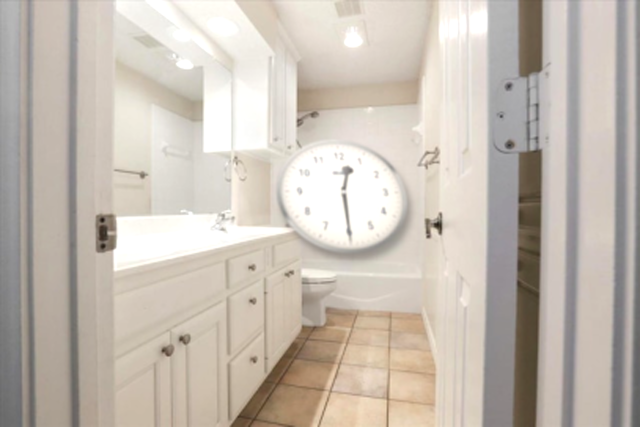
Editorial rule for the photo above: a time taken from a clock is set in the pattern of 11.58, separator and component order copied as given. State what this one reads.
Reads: 12.30
